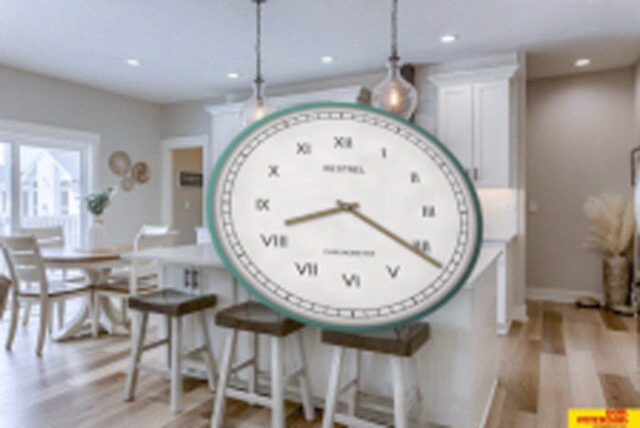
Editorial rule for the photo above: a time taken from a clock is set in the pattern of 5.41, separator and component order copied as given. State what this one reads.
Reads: 8.21
